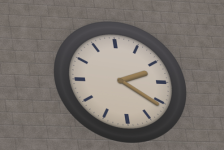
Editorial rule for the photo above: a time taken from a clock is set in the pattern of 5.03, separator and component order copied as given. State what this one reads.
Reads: 2.21
